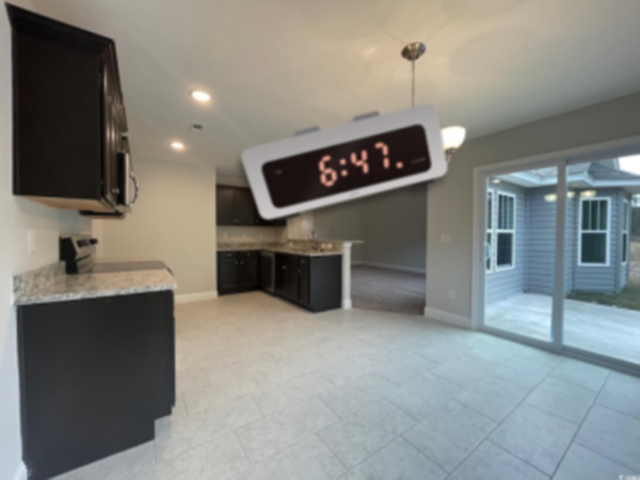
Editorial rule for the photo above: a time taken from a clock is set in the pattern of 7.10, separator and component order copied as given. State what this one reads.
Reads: 6.47
